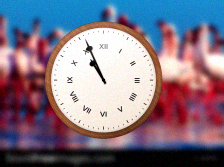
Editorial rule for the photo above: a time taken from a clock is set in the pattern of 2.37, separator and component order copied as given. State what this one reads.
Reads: 10.56
